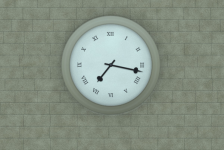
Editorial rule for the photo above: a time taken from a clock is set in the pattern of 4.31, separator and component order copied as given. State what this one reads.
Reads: 7.17
